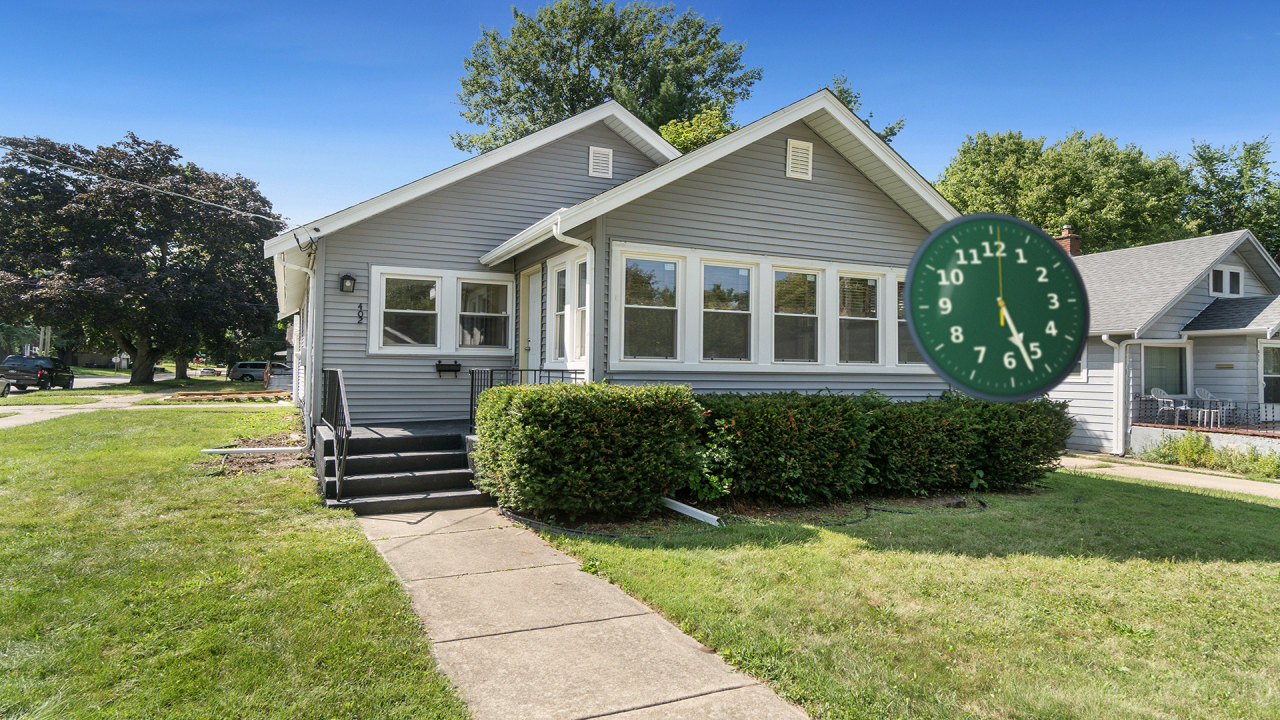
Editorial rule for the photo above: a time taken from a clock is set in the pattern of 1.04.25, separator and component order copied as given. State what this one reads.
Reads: 5.27.01
